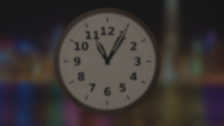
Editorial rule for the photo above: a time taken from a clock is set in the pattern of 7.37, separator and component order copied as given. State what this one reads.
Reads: 11.05
